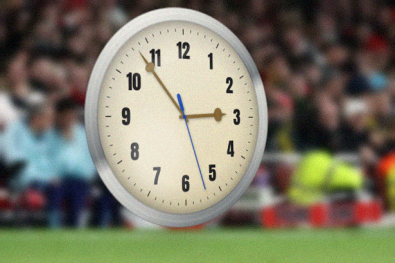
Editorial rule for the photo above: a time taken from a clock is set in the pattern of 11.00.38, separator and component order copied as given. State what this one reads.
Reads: 2.53.27
